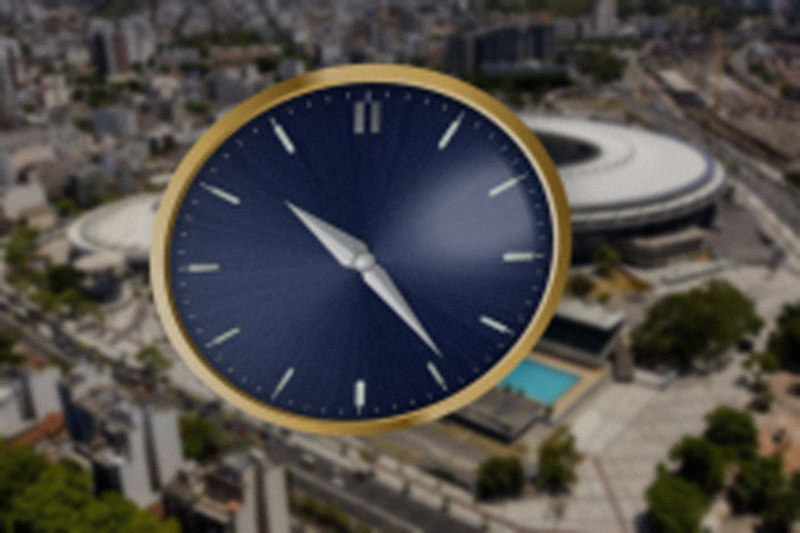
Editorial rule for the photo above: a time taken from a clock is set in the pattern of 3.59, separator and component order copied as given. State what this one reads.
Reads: 10.24
